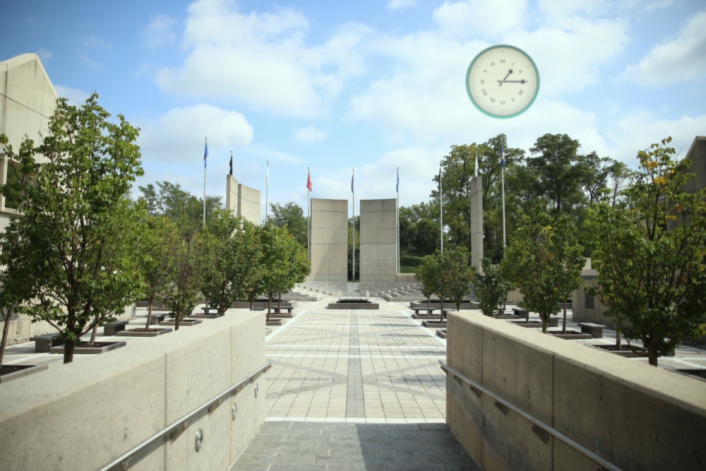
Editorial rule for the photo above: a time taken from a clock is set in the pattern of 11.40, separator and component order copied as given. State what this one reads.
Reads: 1.15
